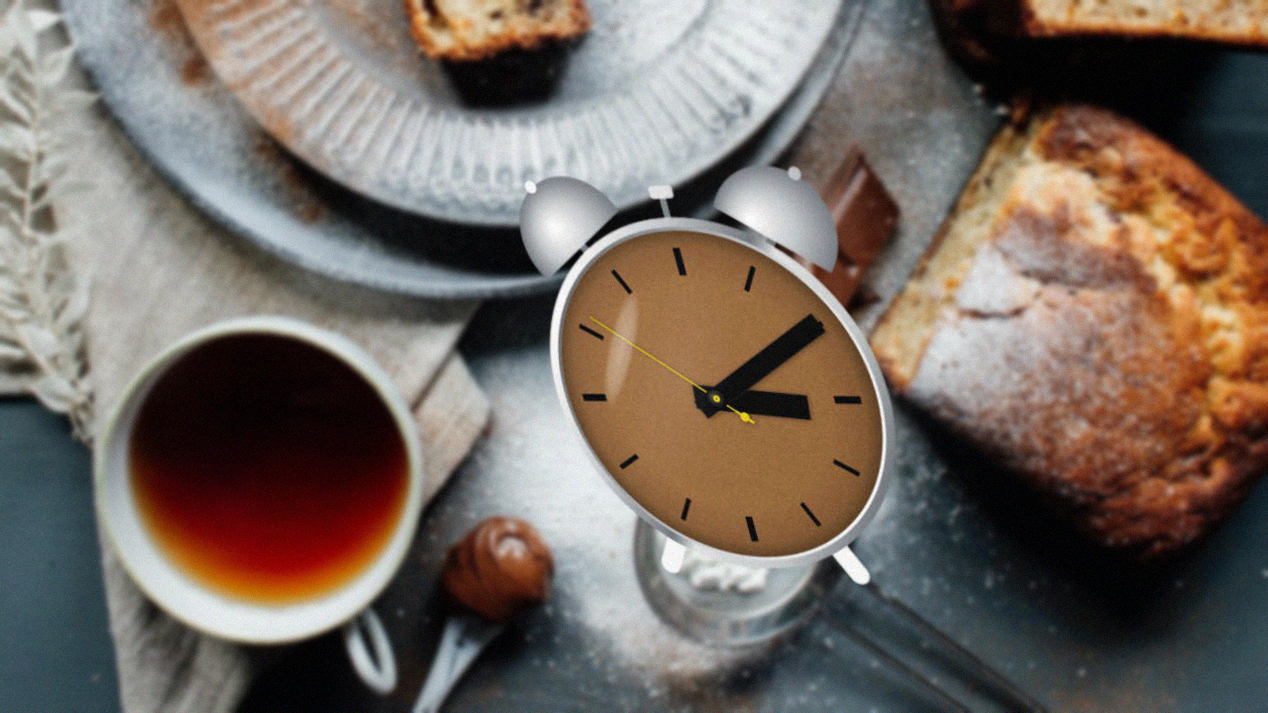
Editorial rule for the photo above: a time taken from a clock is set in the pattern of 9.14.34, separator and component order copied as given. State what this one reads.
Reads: 3.09.51
